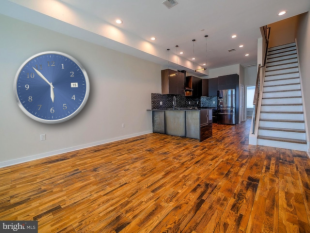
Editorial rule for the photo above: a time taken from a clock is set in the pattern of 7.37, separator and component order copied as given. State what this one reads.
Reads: 5.53
